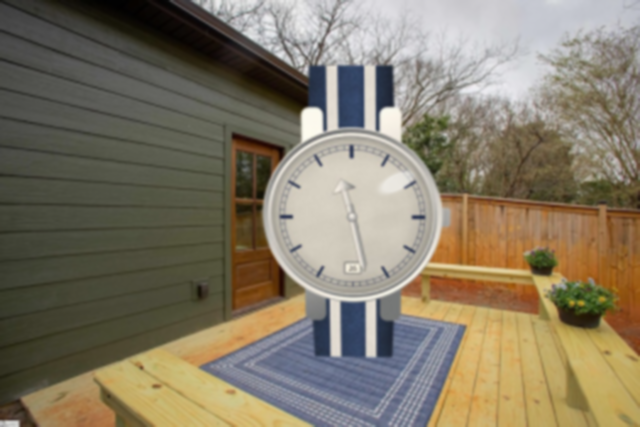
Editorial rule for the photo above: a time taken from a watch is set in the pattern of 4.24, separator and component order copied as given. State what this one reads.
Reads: 11.28
